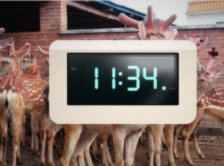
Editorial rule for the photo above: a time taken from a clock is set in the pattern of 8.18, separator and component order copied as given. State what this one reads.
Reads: 11.34
